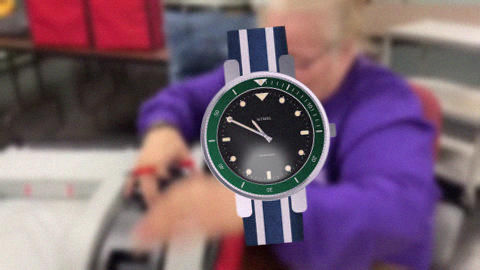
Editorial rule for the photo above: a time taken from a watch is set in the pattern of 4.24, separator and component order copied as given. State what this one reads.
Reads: 10.50
